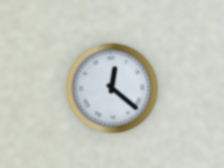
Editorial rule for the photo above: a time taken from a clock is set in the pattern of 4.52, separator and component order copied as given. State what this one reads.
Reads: 12.22
